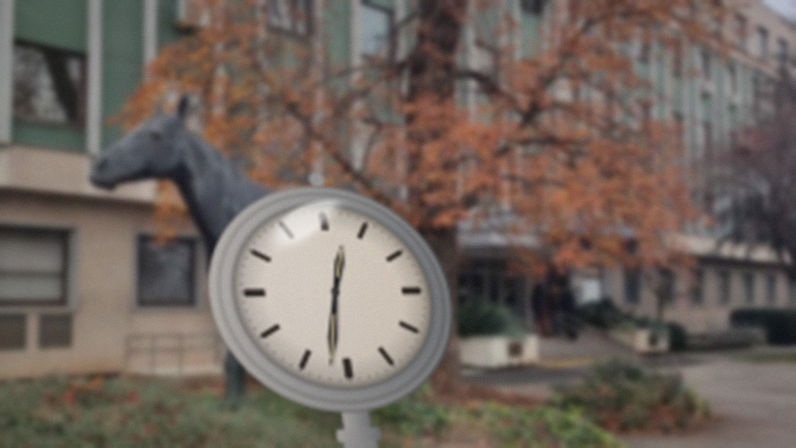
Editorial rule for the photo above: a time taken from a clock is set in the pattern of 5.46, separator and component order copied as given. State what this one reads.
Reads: 12.32
